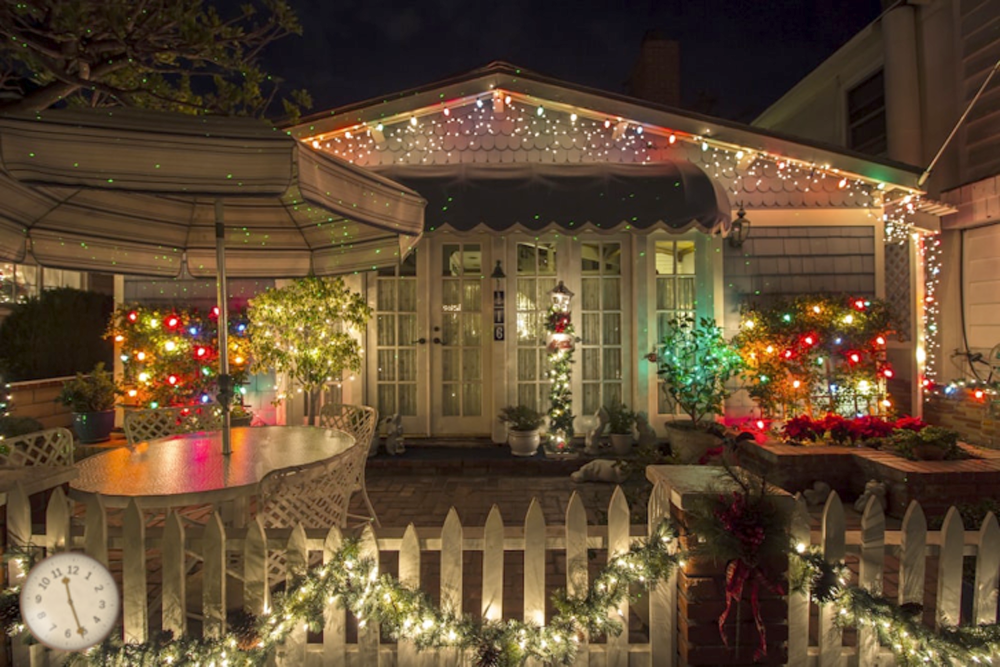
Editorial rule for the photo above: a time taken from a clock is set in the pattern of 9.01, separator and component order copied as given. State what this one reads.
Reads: 11.26
